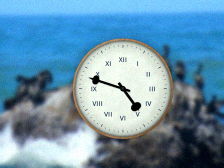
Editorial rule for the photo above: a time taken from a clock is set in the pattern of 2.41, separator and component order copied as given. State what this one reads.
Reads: 4.48
